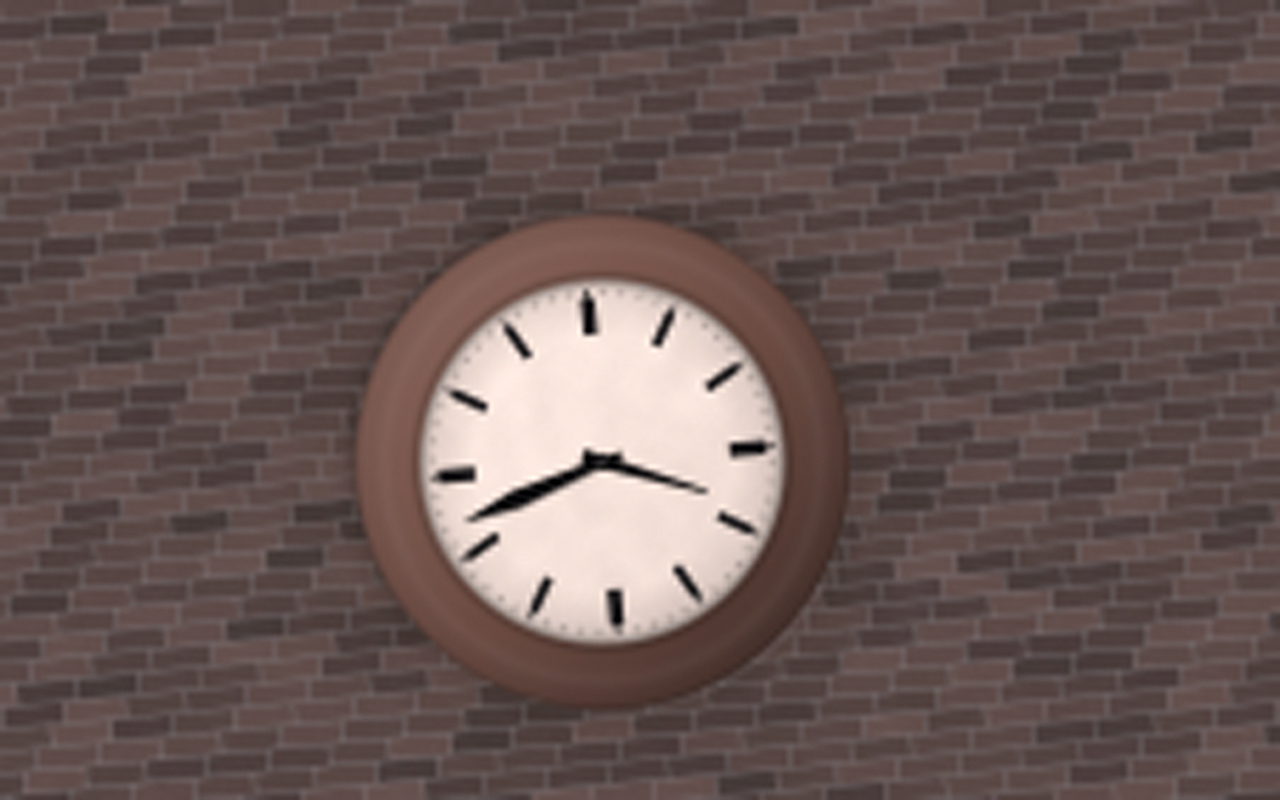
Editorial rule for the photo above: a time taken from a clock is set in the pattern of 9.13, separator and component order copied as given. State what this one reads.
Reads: 3.42
